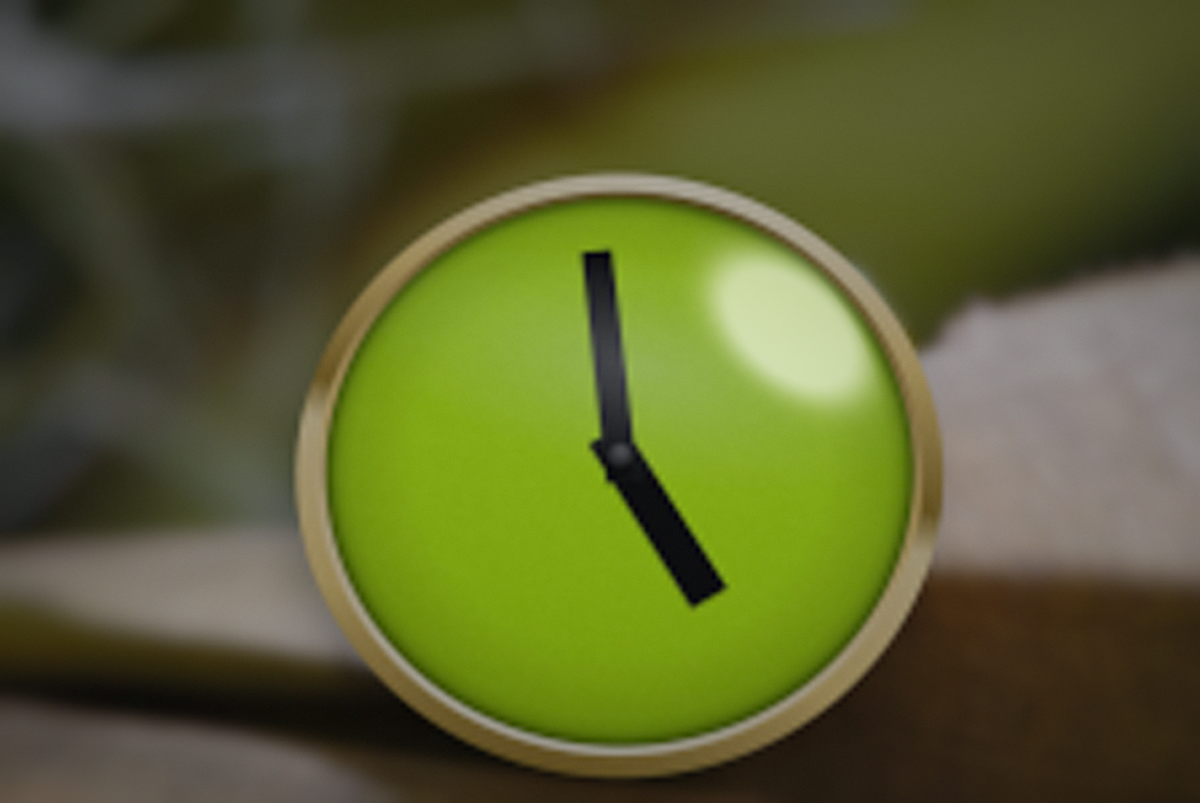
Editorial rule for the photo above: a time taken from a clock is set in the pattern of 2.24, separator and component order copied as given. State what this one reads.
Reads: 4.59
